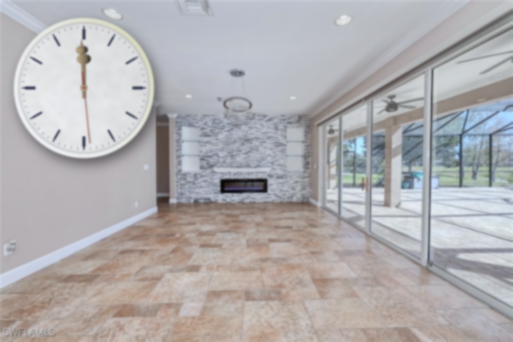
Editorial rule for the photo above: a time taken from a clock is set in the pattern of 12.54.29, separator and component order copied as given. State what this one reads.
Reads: 11.59.29
